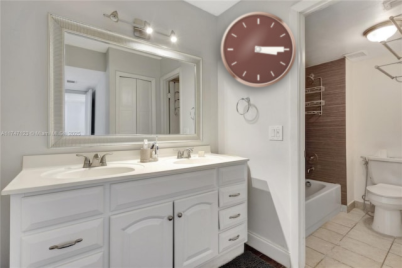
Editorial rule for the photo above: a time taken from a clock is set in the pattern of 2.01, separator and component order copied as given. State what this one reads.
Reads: 3.15
